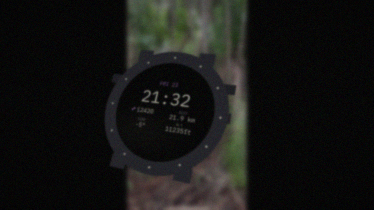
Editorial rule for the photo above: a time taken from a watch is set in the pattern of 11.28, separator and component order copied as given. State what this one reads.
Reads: 21.32
